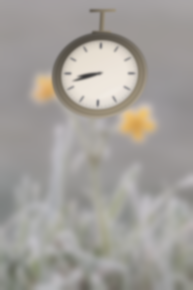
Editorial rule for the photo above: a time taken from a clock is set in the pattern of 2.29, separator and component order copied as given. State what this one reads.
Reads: 8.42
